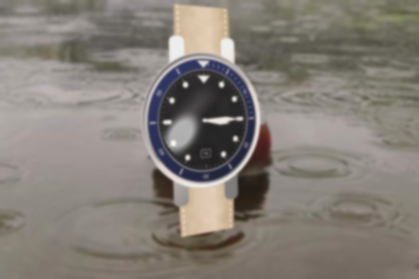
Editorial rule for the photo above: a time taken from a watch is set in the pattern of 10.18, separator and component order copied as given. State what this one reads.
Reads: 3.15
